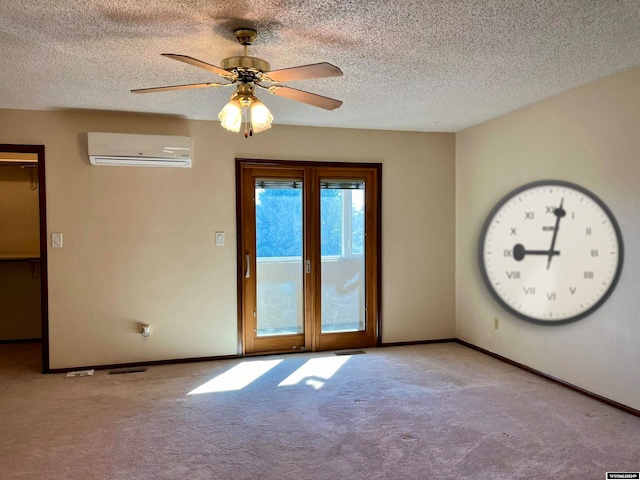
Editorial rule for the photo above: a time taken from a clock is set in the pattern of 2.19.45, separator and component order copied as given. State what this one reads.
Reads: 9.02.02
